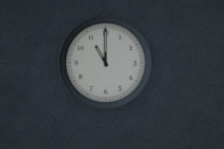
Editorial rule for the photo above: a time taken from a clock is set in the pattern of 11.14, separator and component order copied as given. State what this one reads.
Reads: 11.00
